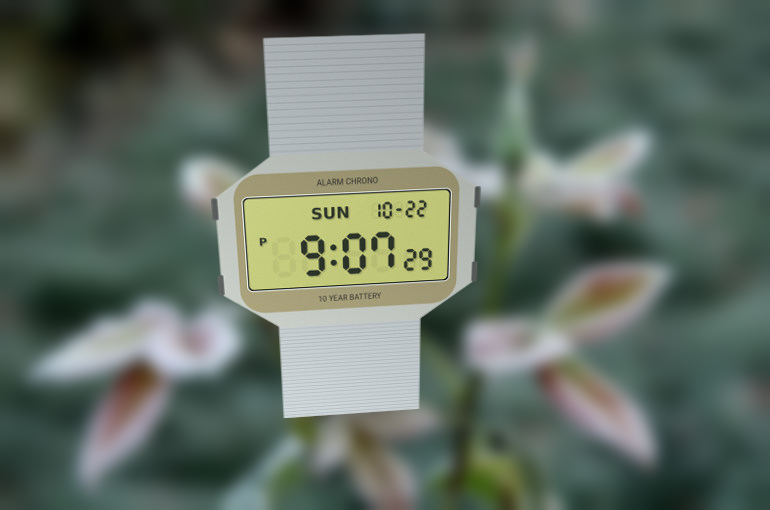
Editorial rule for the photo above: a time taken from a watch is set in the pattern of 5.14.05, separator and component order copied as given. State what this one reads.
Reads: 9.07.29
